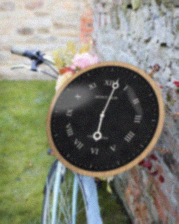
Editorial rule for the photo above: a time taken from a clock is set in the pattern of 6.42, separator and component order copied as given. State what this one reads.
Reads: 6.02
